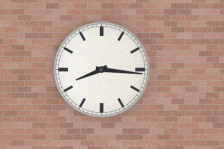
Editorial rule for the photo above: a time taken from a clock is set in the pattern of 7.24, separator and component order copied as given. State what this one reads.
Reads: 8.16
